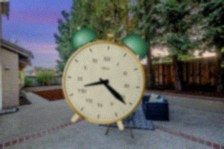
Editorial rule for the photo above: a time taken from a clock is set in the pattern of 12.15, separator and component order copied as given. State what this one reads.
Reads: 8.21
